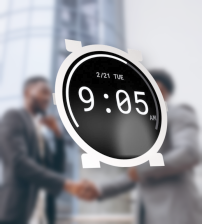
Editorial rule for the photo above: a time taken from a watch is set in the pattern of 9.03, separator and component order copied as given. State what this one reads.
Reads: 9.05
